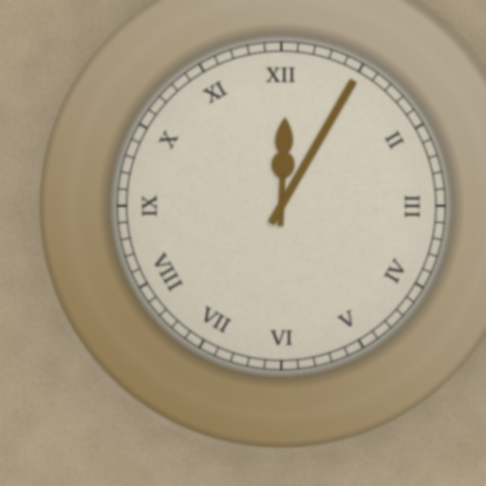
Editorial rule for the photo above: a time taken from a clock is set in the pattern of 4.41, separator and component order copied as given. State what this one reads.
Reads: 12.05
